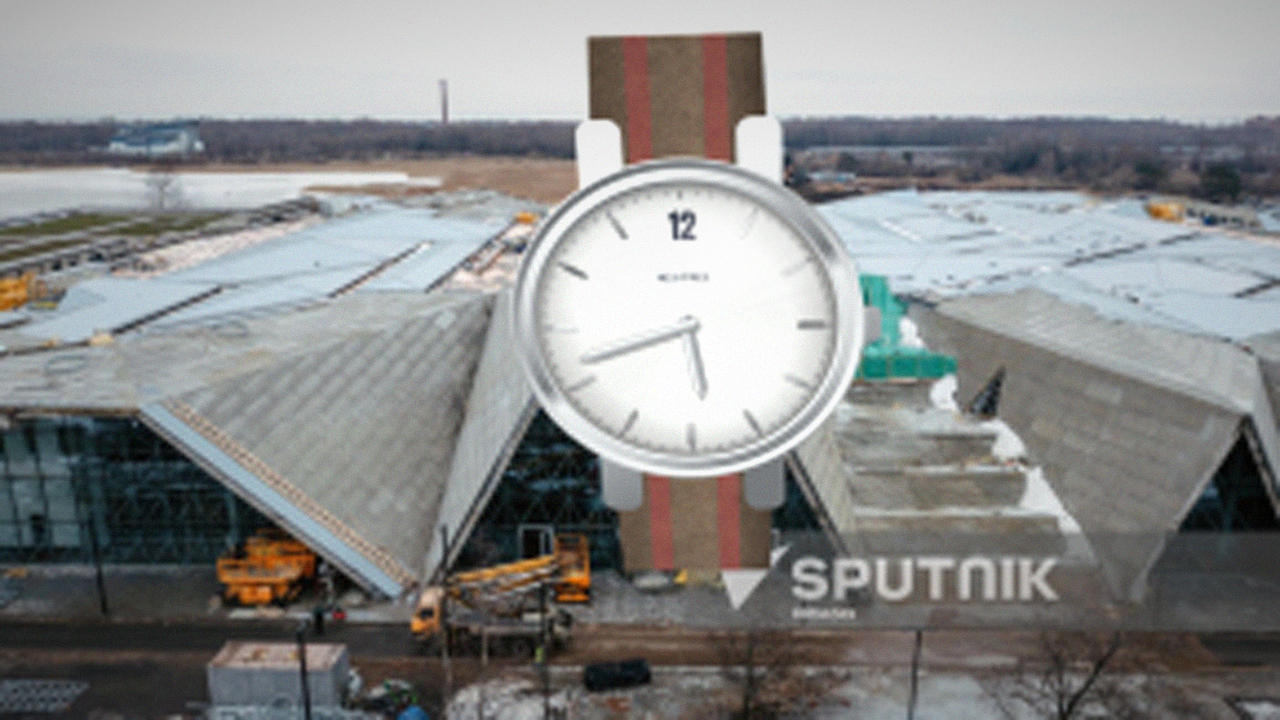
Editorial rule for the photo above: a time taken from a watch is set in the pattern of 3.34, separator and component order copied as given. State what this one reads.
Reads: 5.42
